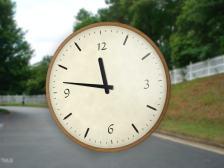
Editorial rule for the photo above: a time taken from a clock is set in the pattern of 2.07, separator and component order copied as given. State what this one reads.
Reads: 11.47
